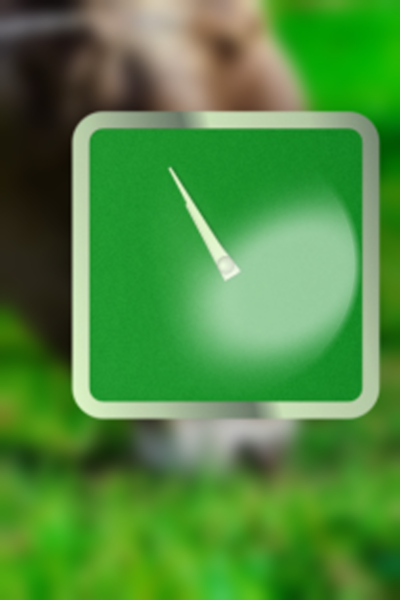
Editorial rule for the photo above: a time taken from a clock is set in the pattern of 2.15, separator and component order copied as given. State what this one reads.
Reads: 10.55
